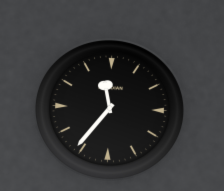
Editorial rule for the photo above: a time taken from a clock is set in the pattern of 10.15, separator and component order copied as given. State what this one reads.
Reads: 11.36
